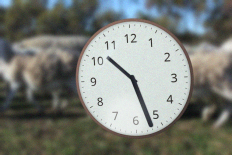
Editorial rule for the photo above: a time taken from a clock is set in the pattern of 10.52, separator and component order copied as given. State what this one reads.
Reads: 10.27
